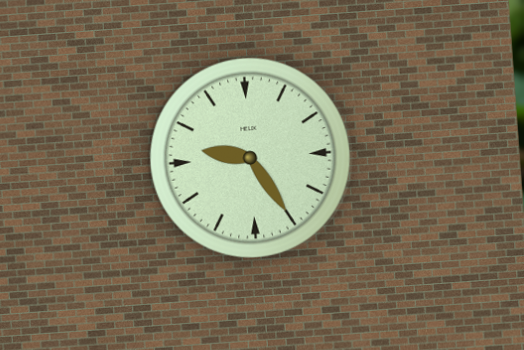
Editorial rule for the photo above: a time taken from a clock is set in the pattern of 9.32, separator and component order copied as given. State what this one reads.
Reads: 9.25
